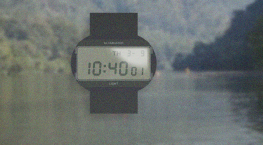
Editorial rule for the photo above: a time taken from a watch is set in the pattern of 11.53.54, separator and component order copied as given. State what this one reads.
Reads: 10.40.01
